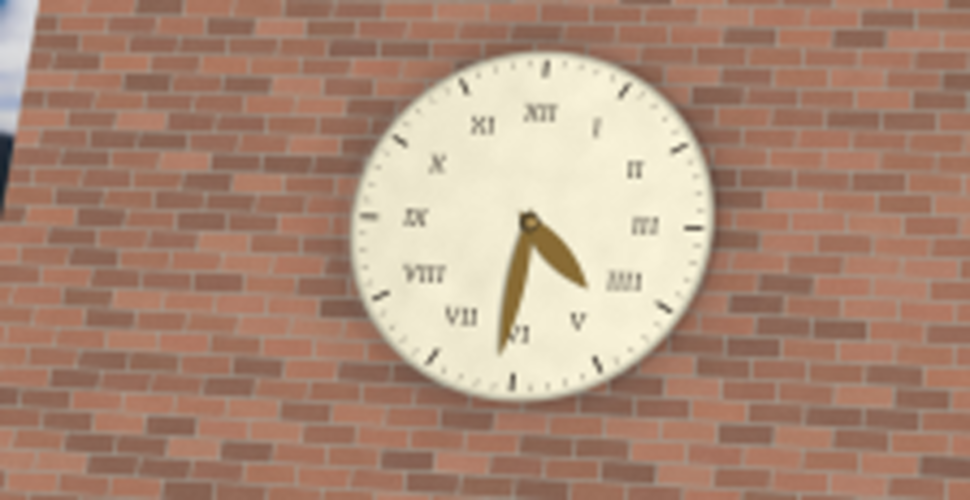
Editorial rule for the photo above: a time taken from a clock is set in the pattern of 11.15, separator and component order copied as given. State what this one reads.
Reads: 4.31
